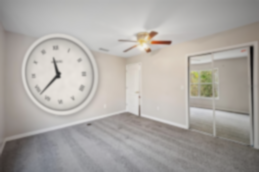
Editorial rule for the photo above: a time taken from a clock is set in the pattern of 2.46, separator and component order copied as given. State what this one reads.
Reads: 11.38
